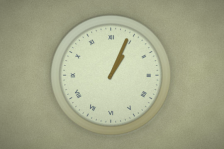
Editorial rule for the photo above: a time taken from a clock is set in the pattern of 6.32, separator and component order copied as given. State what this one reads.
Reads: 1.04
